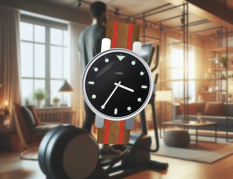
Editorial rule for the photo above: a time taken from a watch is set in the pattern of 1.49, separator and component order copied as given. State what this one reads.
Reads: 3.35
